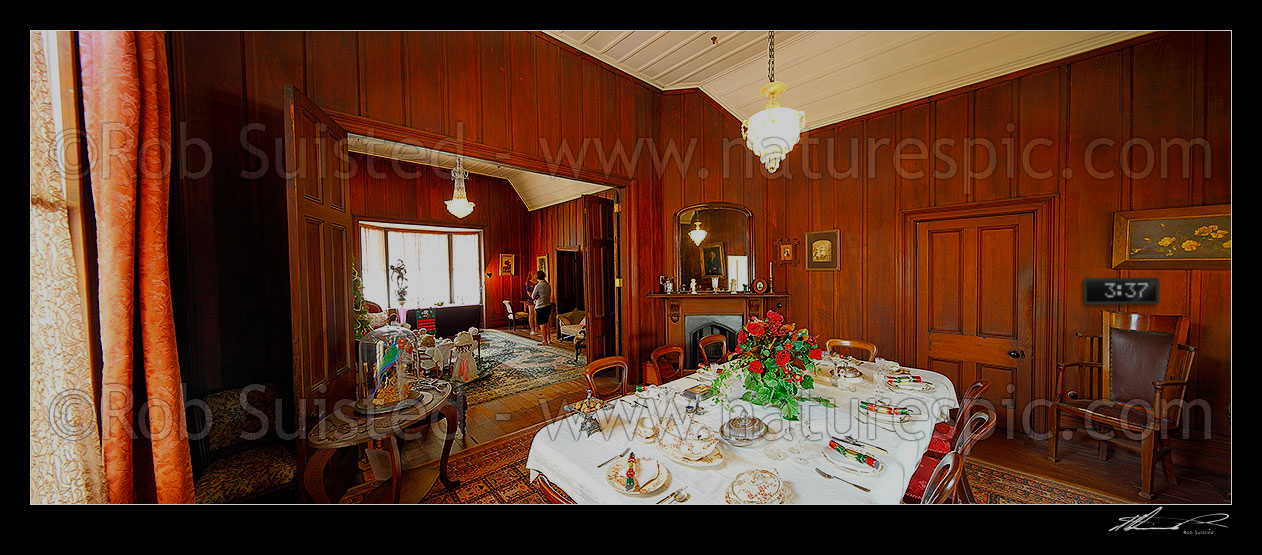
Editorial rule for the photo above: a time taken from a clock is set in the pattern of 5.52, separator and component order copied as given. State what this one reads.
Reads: 3.37
